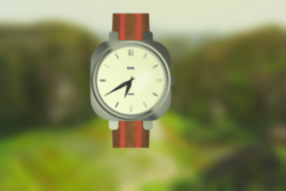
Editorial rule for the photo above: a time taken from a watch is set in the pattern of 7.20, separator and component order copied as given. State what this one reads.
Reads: 6.40
